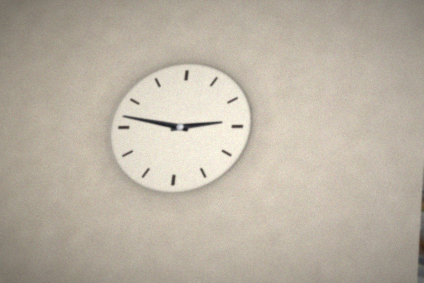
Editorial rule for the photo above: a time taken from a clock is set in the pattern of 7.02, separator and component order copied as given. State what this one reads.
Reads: 2.47
